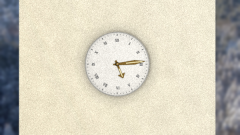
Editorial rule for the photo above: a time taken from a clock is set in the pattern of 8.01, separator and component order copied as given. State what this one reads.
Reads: 5.14
